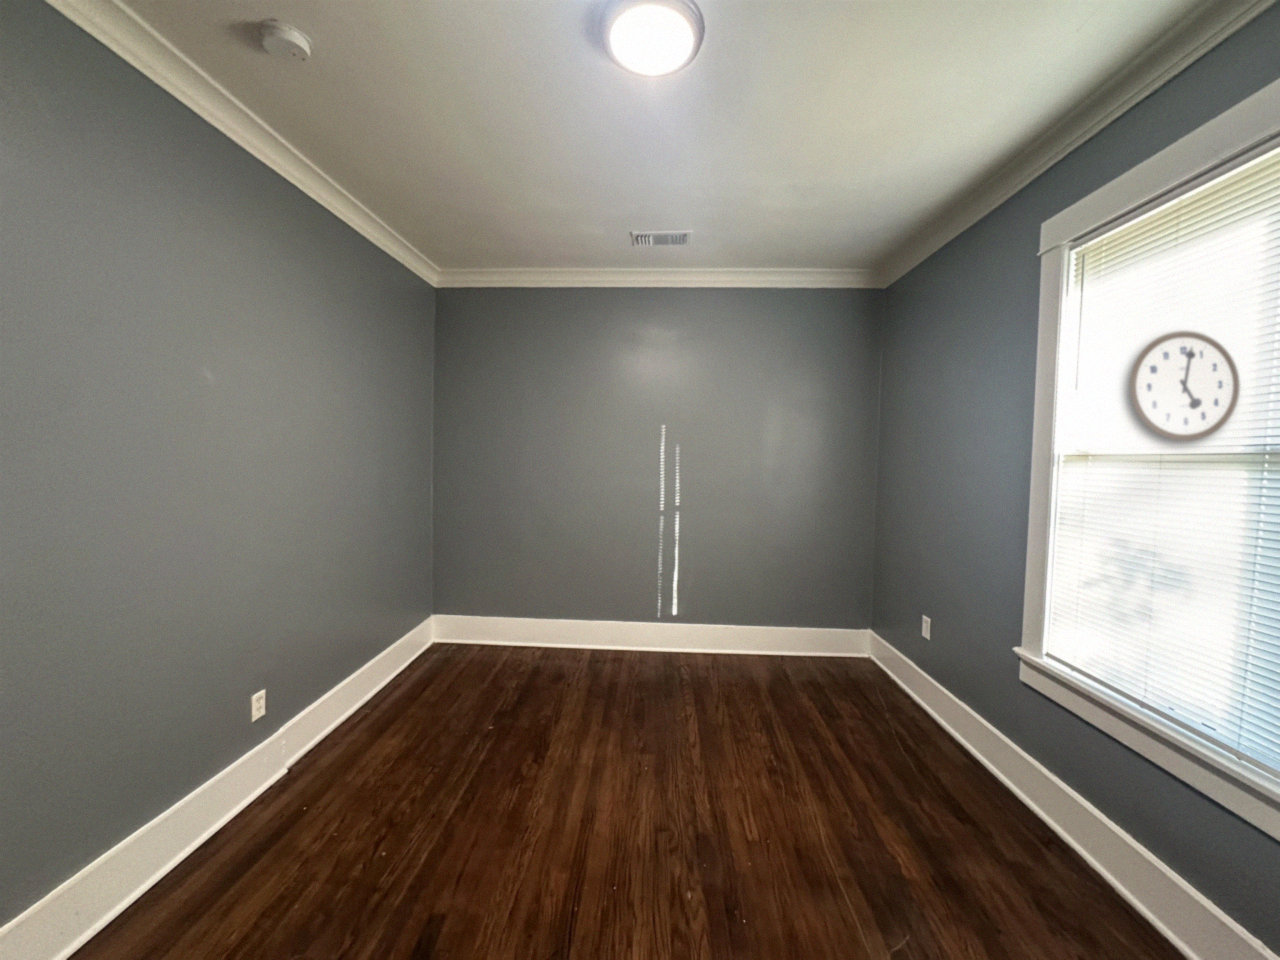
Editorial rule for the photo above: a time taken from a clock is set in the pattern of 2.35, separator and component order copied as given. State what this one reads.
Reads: 5.02
